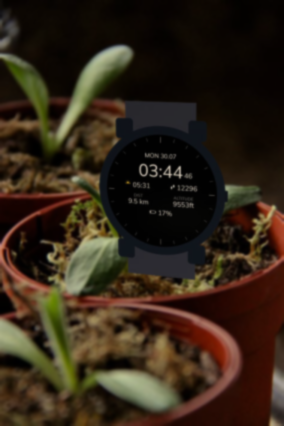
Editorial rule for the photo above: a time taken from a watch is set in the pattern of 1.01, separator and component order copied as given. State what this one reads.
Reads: 3.44
